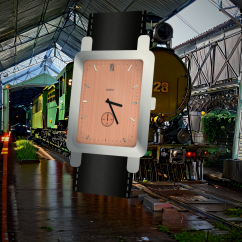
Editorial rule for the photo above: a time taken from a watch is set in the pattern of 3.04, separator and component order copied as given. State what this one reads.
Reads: 3.25
